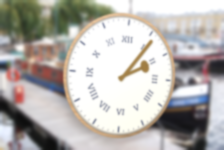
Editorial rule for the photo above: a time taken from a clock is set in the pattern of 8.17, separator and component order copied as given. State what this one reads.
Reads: 2.06
